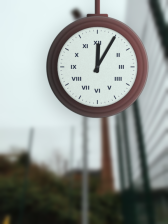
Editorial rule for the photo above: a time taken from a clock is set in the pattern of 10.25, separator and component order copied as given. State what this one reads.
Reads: 12.05
